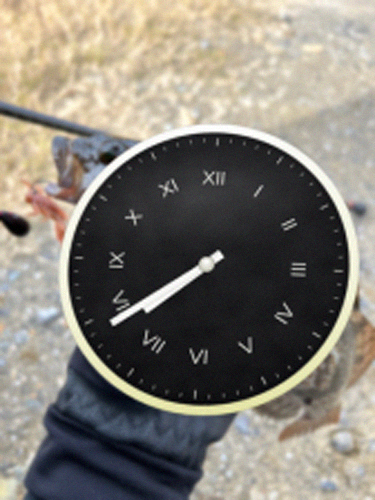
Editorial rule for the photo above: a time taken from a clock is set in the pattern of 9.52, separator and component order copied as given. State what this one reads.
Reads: 7.39
